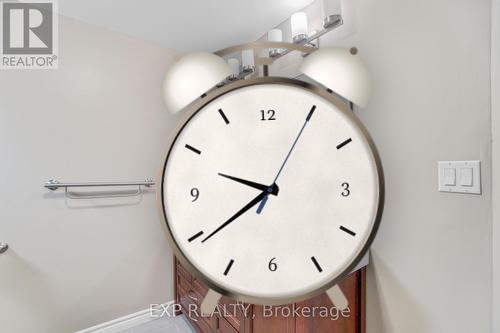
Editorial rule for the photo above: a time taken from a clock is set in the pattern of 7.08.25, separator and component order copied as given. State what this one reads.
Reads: 9.39.05
